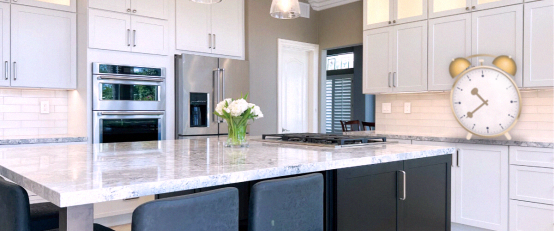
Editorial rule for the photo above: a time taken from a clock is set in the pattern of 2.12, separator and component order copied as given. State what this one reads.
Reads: 10.39
